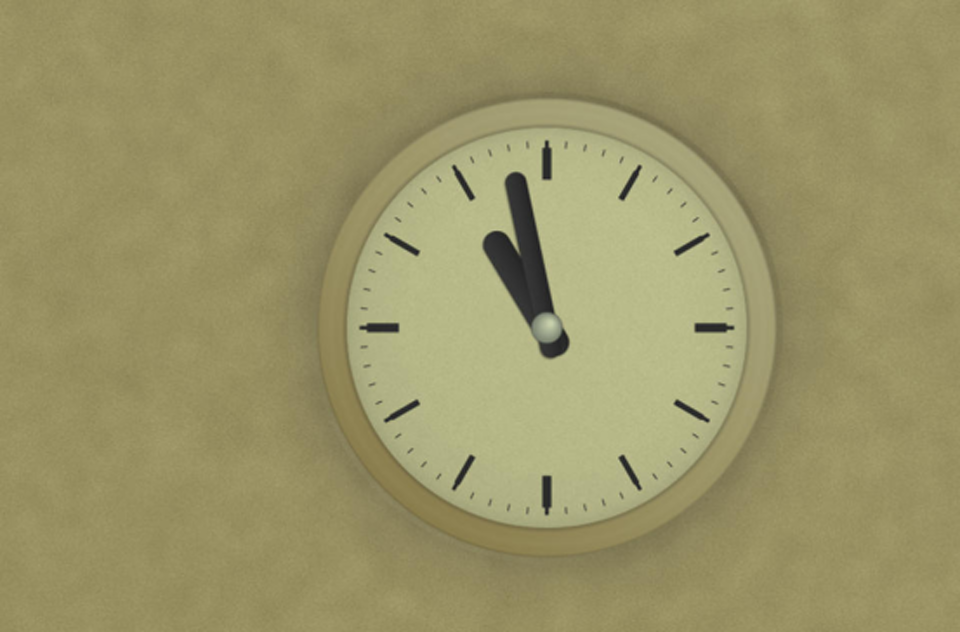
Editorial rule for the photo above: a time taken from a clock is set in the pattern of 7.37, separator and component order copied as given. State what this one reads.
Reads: 10.58
